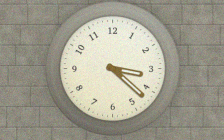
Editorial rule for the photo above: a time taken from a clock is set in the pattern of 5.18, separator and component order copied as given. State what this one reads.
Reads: 3.22
